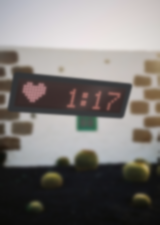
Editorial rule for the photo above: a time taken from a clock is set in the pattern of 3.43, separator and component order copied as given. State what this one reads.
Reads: 1.17
